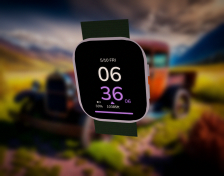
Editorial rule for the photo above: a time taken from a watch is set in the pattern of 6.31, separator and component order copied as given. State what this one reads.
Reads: 6.36
